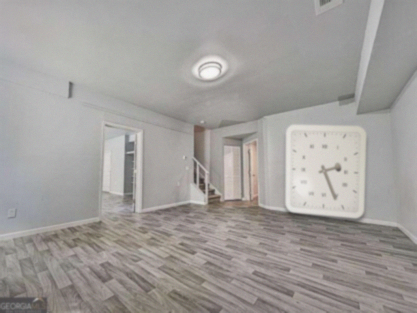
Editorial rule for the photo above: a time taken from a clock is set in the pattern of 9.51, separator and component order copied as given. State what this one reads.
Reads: 2.26
